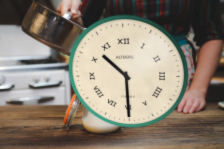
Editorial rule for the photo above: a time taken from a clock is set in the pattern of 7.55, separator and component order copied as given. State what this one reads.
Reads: 10.30
